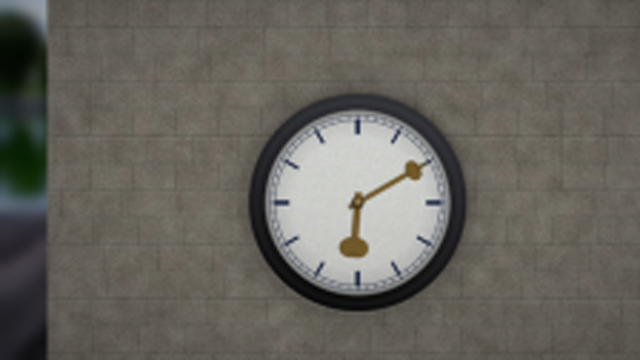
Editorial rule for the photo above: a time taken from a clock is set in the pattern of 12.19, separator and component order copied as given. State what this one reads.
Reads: 6.10
